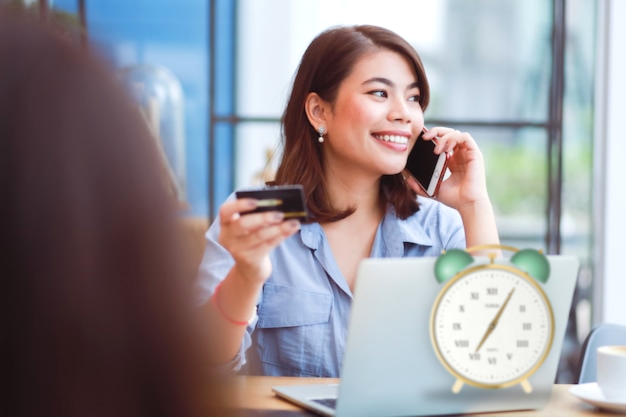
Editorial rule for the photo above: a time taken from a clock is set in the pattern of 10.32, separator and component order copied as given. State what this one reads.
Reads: 7.05
